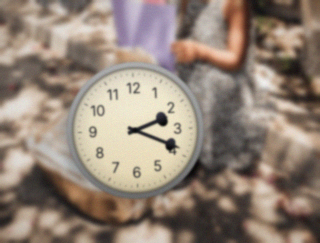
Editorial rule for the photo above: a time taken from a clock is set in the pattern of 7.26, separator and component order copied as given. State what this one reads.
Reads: 2.19
